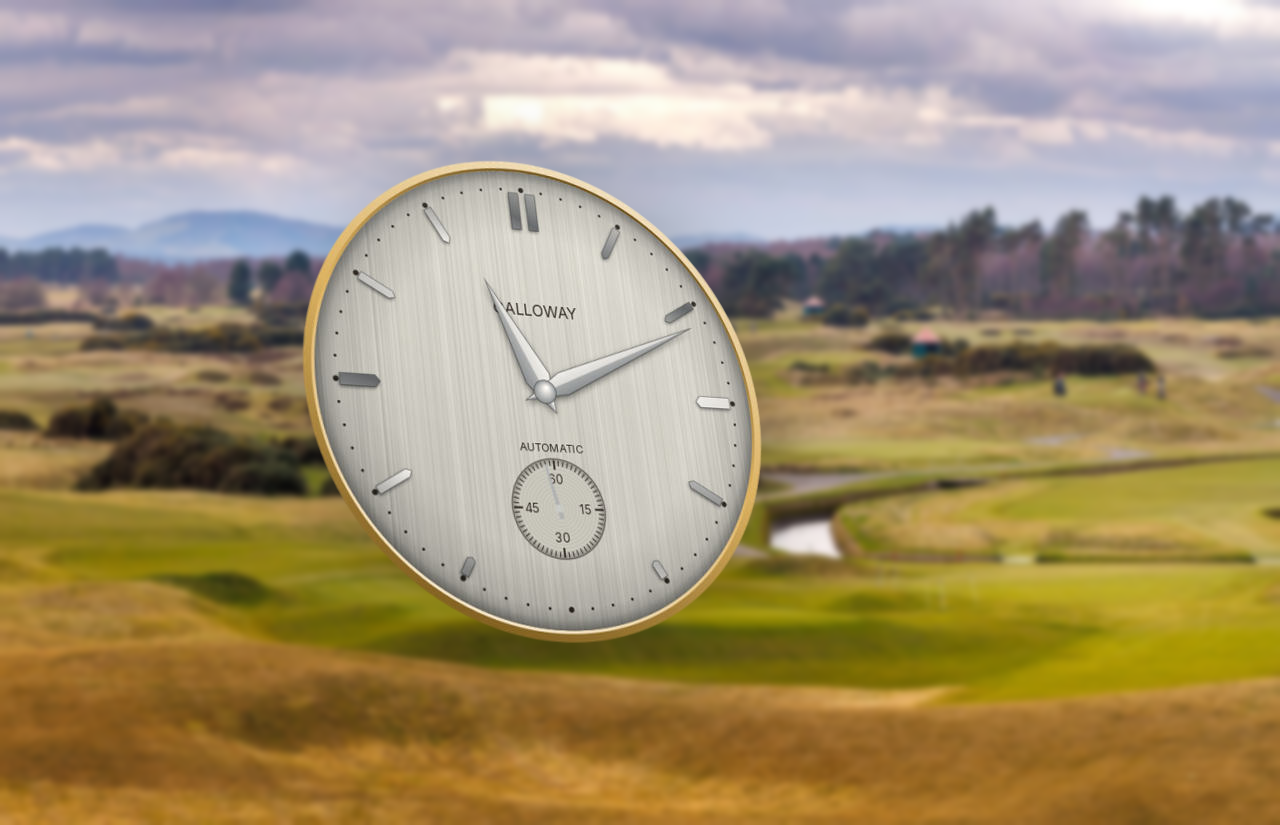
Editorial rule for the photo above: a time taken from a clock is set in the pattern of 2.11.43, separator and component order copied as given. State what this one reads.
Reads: 11.10.58
